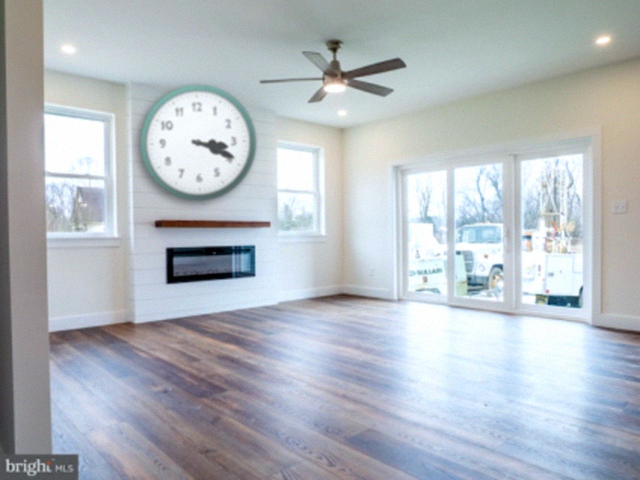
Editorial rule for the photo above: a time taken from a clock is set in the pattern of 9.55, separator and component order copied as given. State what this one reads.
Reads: 3.19
